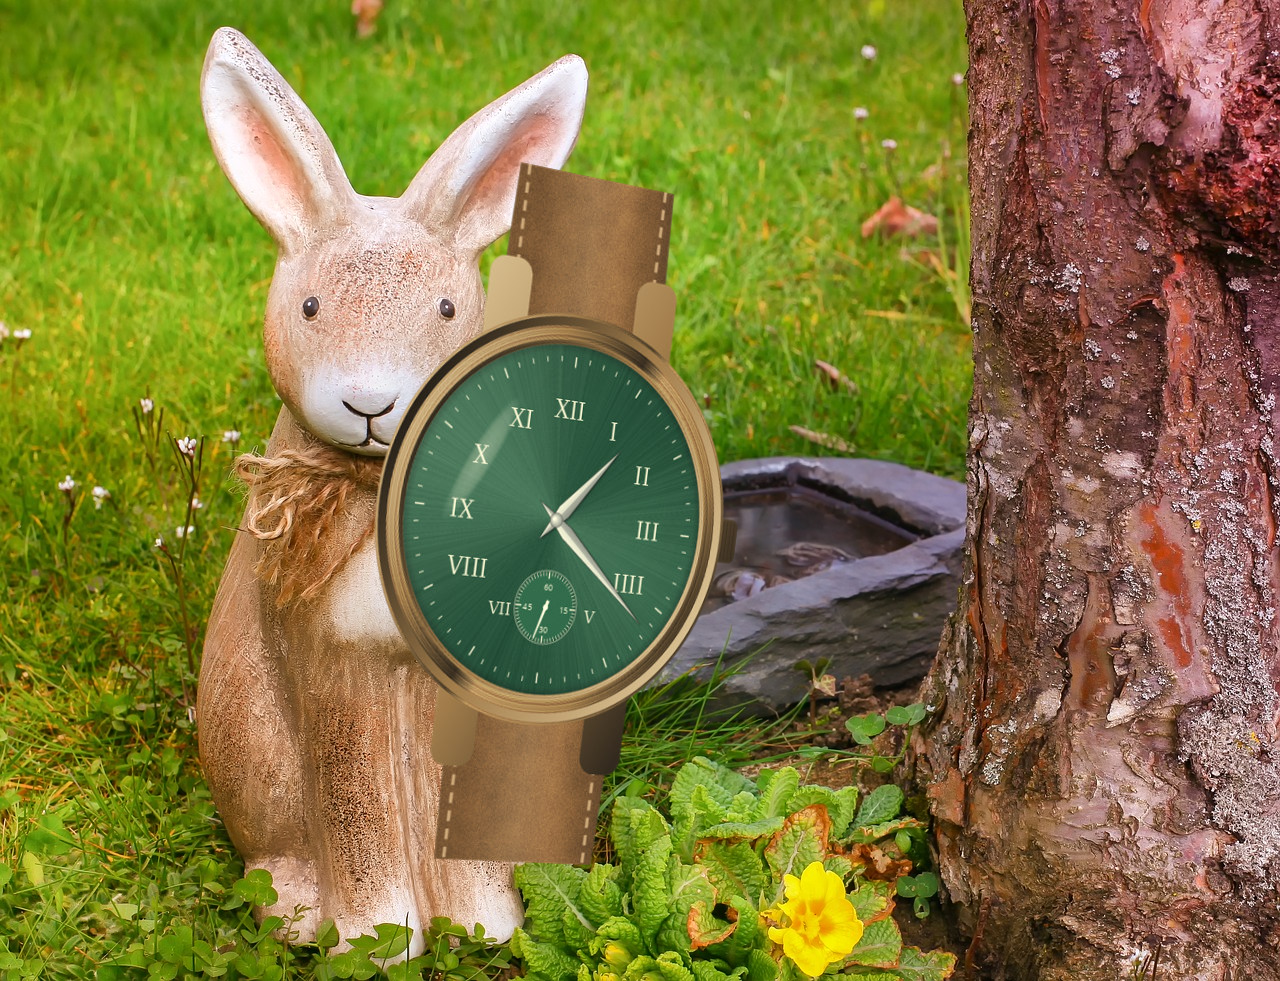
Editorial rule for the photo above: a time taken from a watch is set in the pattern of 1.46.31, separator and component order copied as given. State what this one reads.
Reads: 1.21.33
